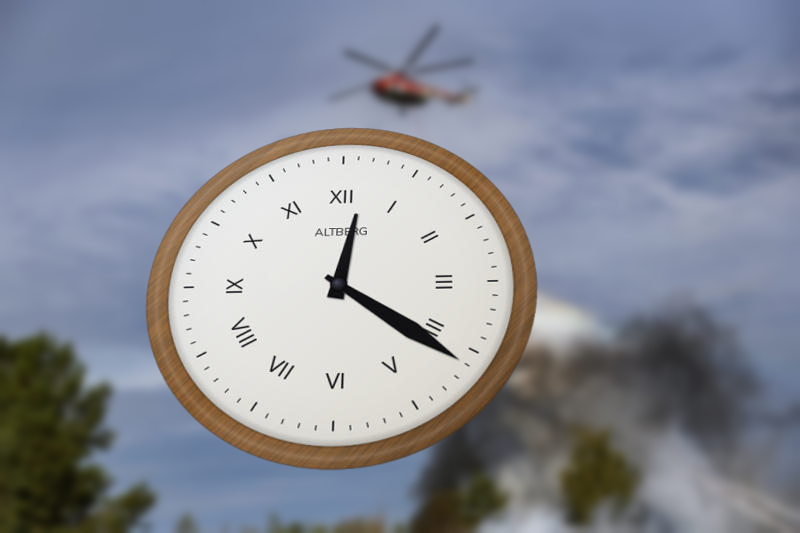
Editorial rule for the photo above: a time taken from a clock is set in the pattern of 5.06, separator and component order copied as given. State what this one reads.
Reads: 12.21
